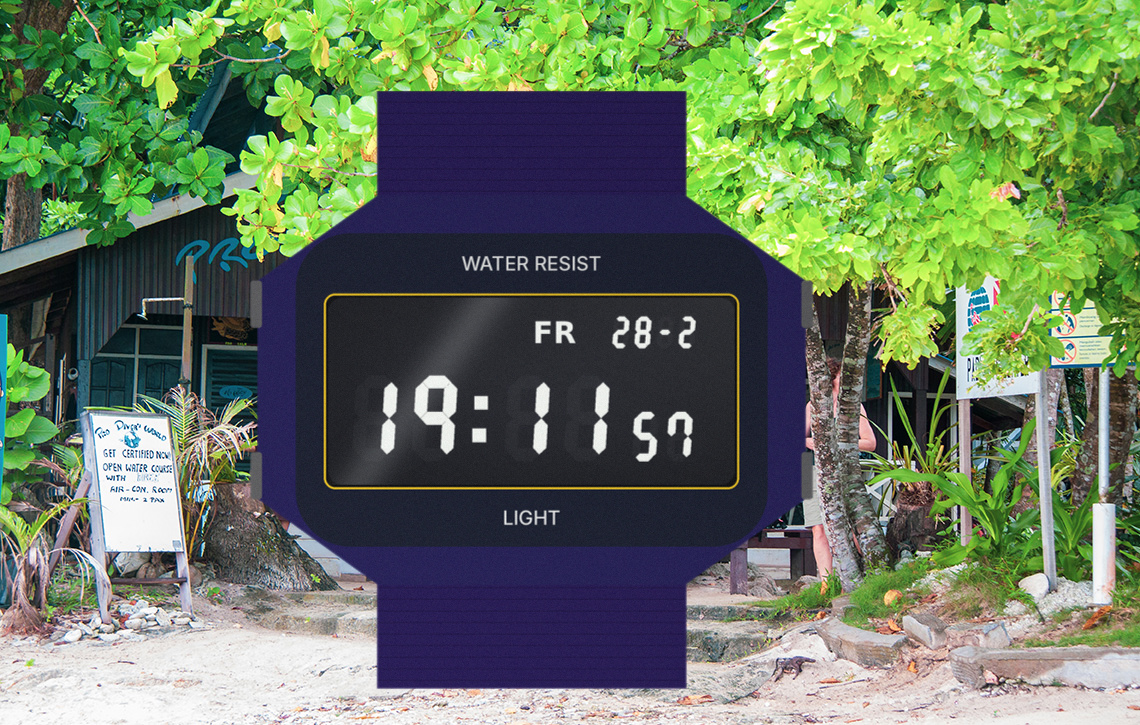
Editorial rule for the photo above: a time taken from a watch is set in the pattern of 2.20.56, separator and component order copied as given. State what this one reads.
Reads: 19.11.57
